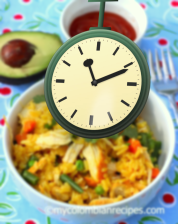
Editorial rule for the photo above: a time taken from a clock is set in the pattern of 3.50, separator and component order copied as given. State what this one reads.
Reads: 11.11
